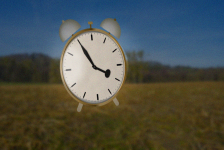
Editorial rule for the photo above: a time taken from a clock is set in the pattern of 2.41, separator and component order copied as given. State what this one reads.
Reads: 3.55
